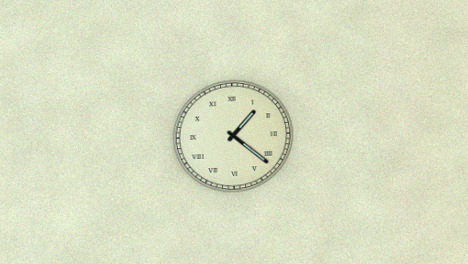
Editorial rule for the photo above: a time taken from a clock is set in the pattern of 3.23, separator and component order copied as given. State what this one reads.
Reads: 1.22
